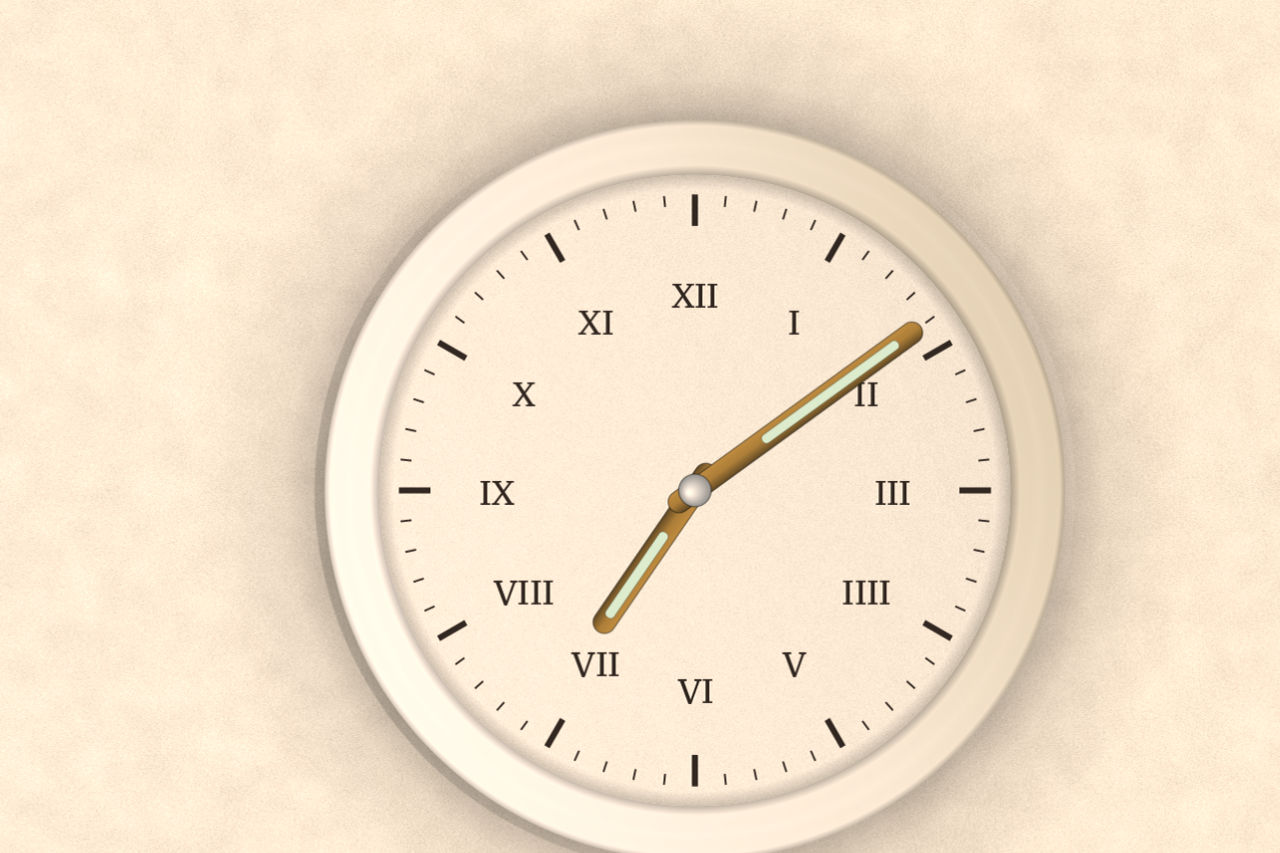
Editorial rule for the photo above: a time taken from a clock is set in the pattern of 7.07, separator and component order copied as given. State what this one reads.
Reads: 7.09
